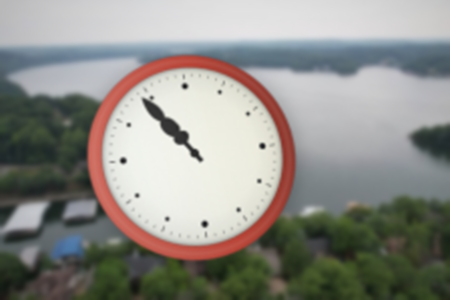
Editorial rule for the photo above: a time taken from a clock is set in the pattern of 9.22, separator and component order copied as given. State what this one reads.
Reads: 10.54
